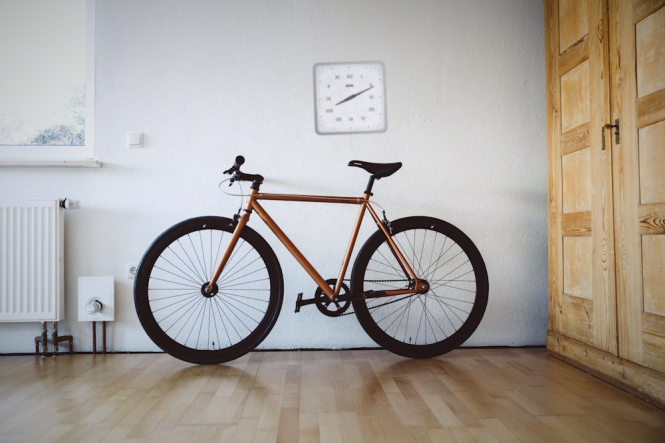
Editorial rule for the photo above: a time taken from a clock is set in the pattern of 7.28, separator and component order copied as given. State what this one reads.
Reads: 8.11
